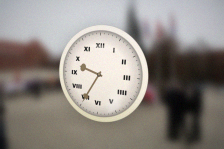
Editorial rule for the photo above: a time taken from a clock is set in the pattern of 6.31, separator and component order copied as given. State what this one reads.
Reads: 9.35
